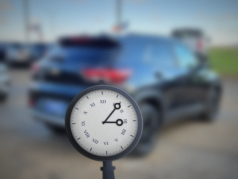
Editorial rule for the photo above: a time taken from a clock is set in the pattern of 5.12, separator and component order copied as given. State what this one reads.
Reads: 3.07
